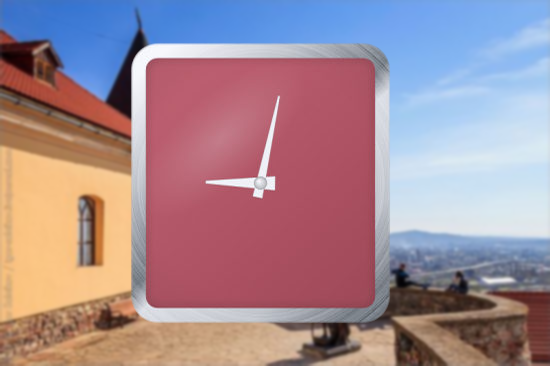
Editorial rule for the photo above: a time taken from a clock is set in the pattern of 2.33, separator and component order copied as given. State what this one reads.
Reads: 9.02
